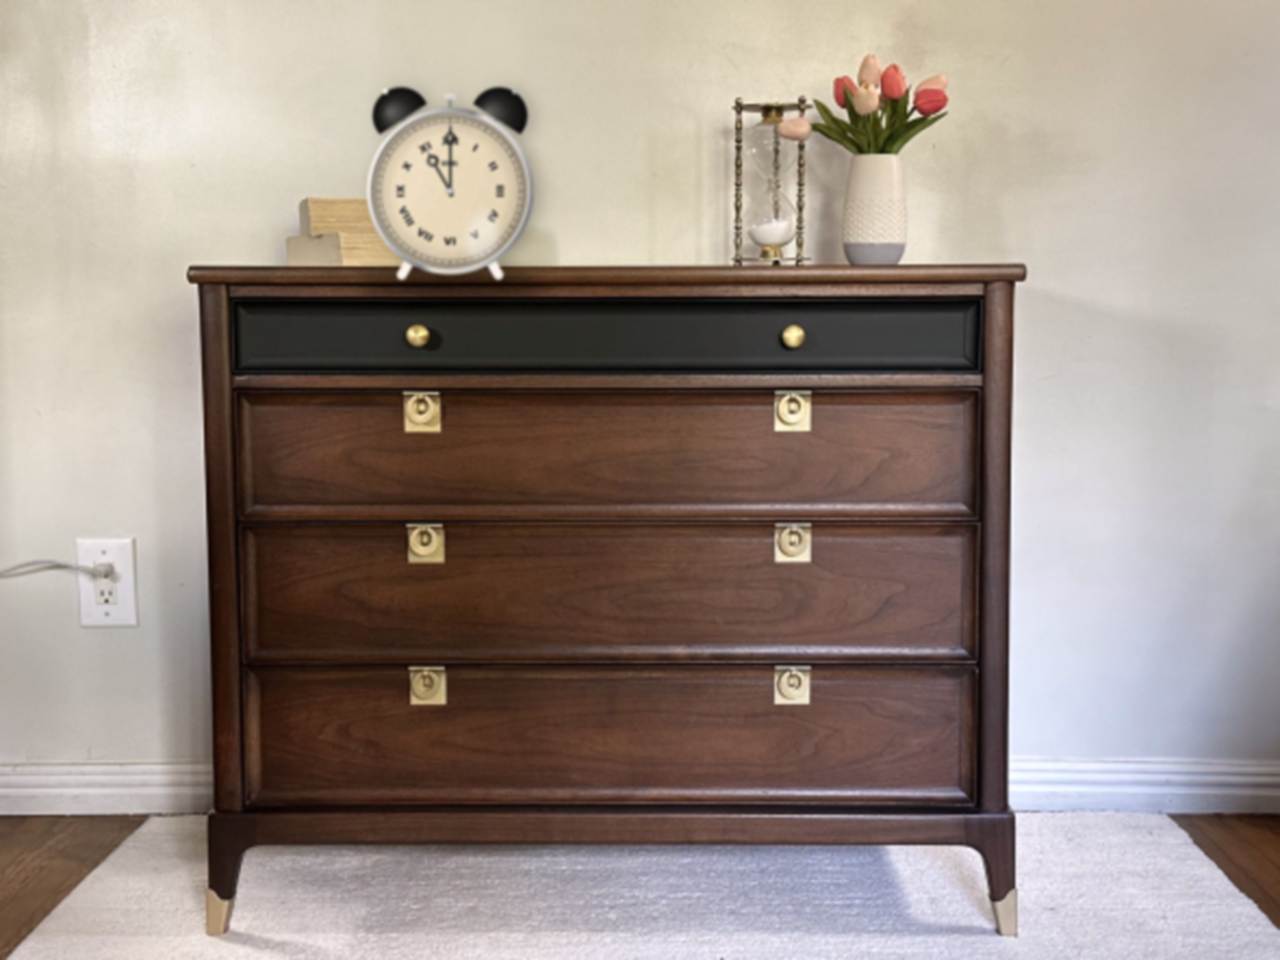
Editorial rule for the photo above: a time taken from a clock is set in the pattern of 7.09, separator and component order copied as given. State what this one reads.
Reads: 11.00
